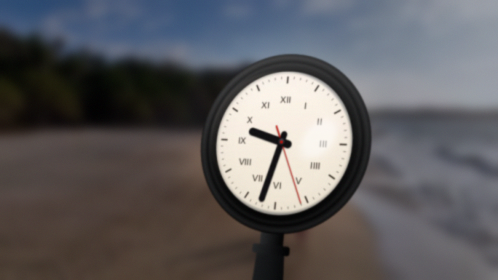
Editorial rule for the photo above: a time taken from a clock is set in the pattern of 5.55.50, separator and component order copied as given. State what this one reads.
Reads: 9.32.26
